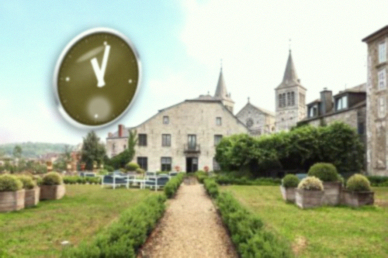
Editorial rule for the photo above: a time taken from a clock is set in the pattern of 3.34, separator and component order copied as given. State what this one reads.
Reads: 11.01
